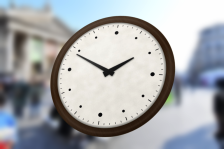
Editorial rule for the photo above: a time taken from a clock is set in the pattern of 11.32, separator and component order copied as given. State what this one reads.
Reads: 1.49
